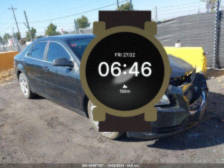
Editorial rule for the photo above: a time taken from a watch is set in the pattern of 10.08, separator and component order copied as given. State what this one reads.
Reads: 6.46
